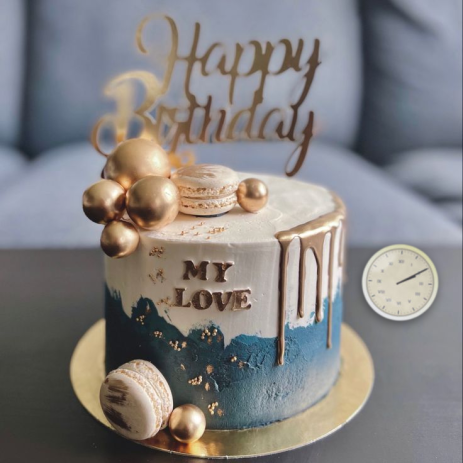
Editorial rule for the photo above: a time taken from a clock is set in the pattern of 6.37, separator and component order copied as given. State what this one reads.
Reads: 2.10
